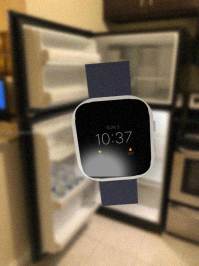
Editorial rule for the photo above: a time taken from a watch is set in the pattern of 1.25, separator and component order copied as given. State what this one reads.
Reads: 10.37
